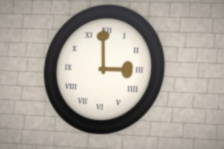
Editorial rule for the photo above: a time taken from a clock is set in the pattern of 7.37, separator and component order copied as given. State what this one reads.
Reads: 2.59
